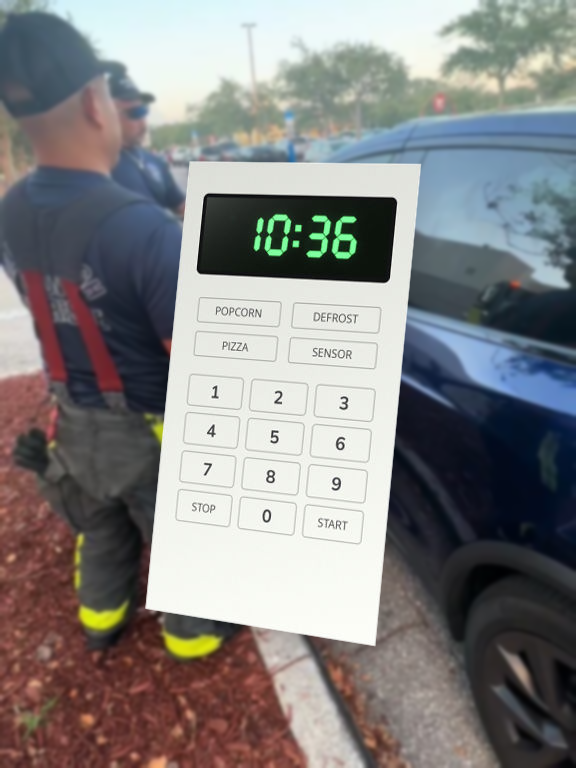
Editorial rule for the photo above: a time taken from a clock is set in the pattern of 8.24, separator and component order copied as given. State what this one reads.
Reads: 10.36
